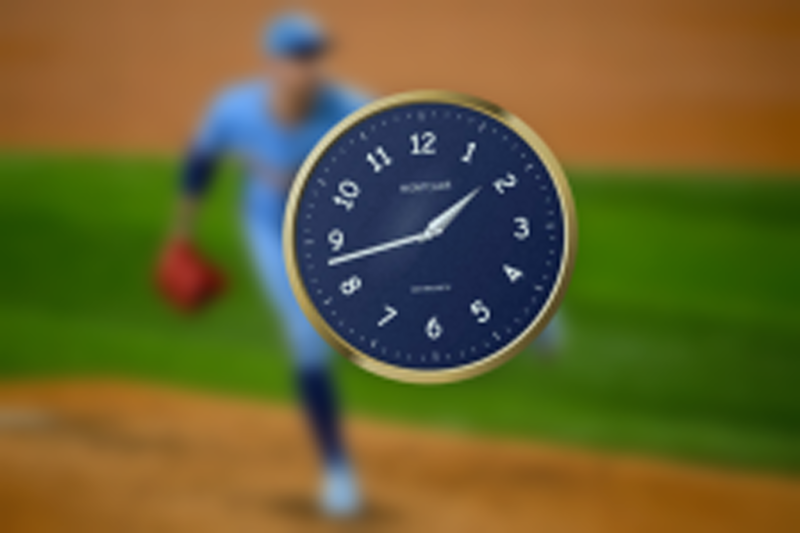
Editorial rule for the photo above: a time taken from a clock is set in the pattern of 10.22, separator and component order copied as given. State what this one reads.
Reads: 1.43
